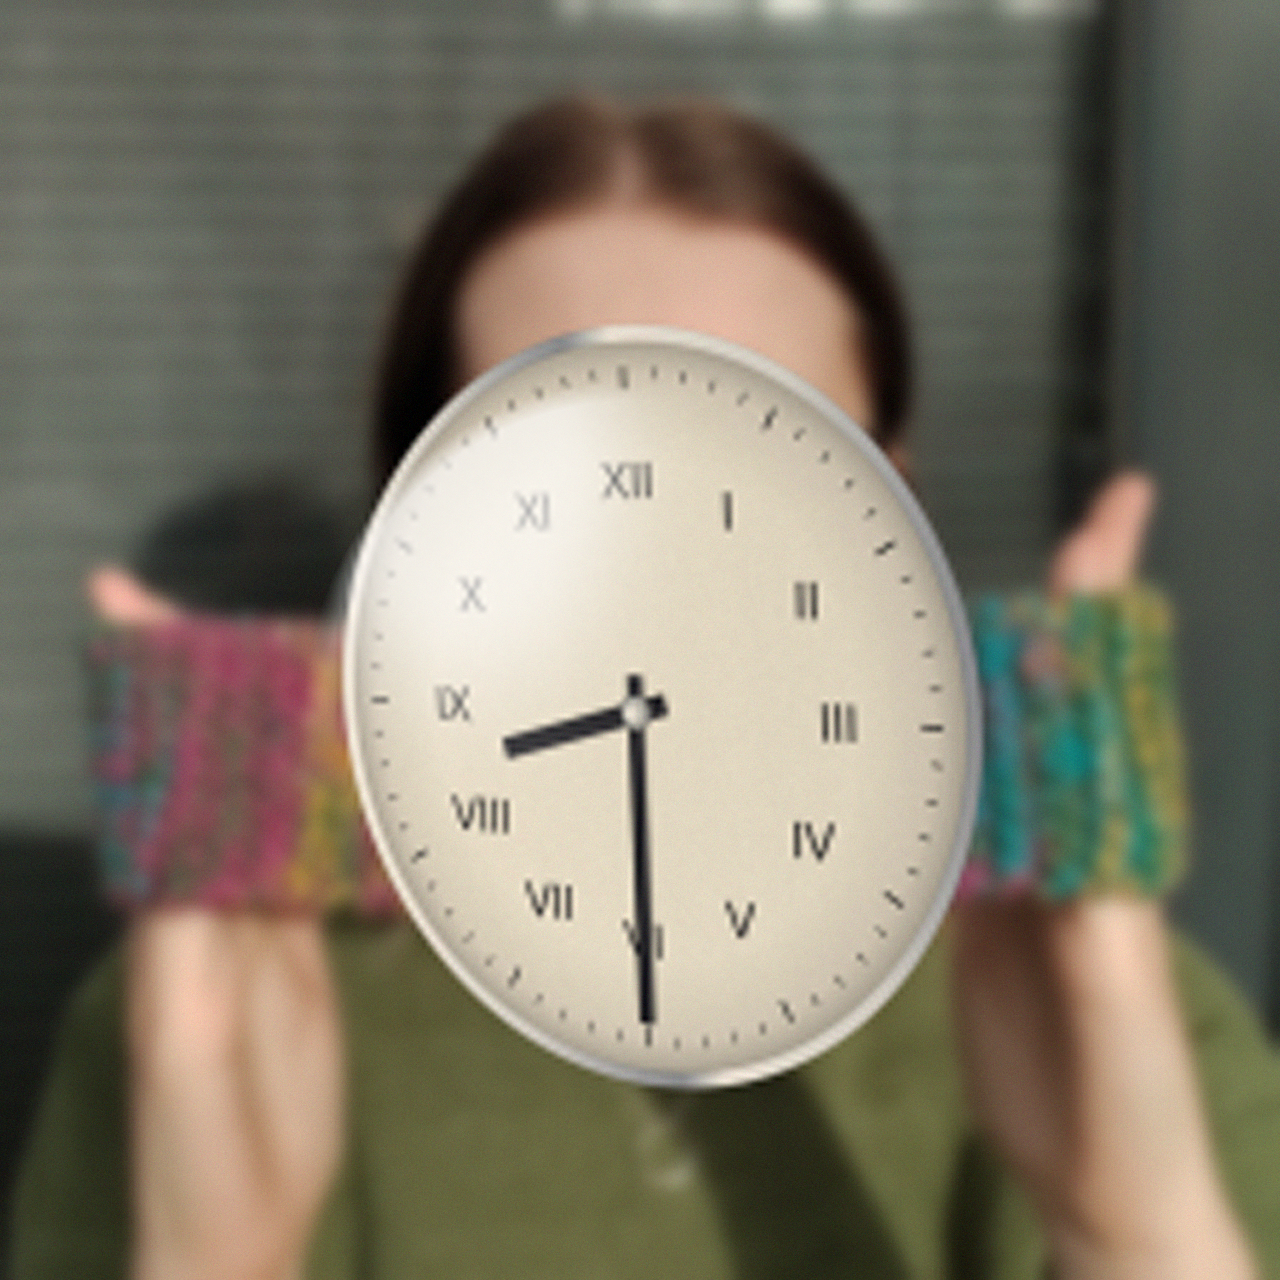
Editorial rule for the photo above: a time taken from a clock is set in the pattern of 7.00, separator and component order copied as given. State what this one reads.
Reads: 8.30
